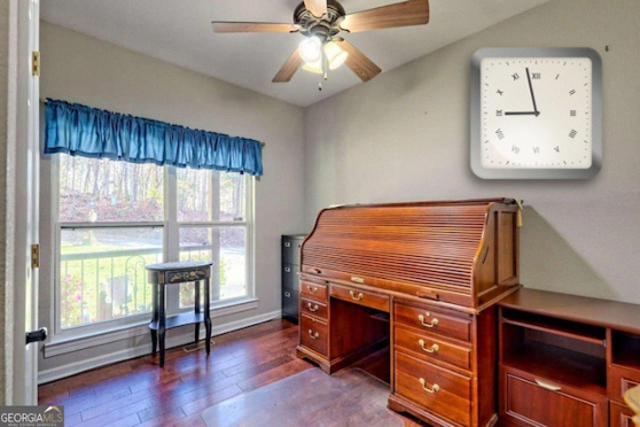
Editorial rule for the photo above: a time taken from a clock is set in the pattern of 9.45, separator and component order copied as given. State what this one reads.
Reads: 8.58
